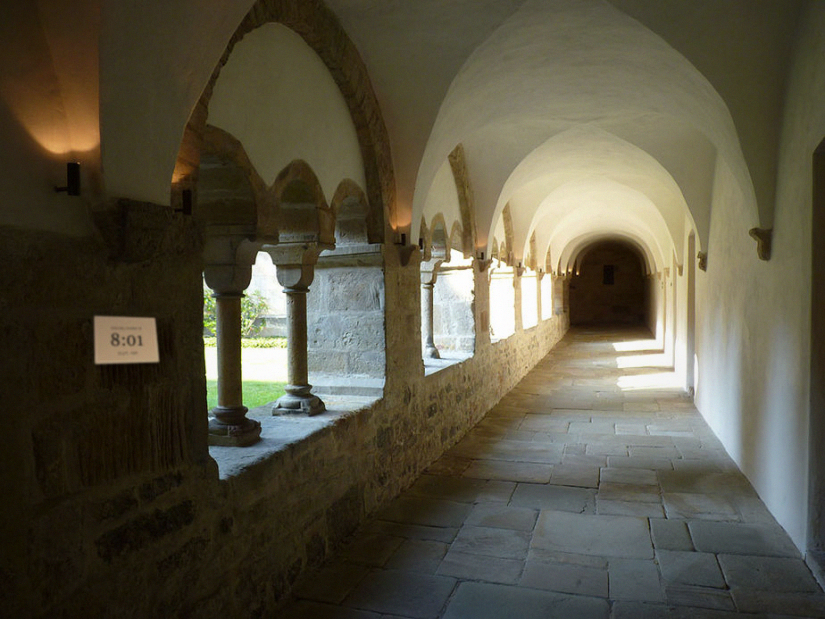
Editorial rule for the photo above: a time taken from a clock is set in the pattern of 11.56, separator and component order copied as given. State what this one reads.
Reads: 8.01
